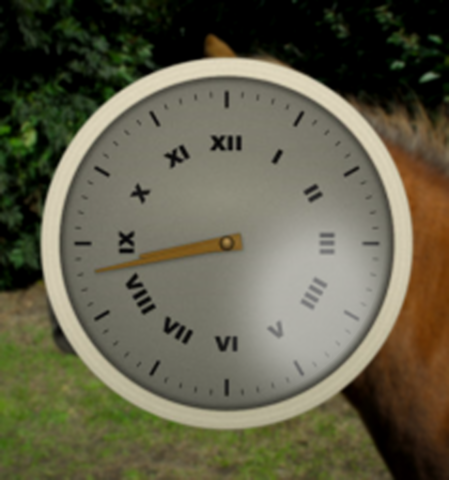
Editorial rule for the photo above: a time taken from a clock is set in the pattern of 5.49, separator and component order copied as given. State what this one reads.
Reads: 8.43
